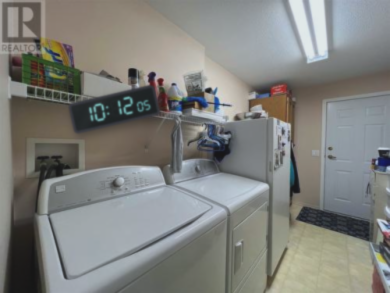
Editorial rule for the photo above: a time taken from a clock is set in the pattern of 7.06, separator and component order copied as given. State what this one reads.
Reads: 10.12
